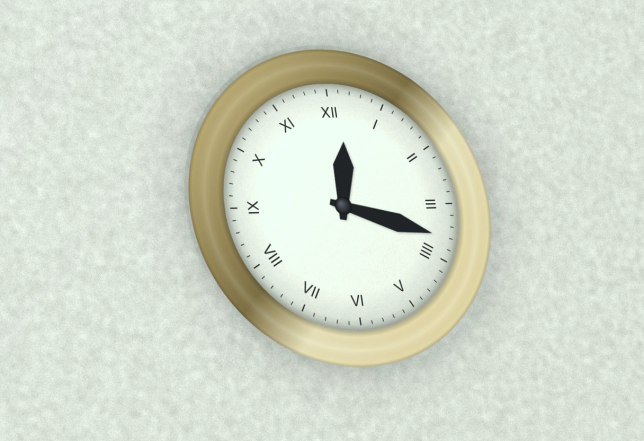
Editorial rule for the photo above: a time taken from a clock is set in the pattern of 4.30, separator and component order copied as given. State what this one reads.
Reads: 12.18
